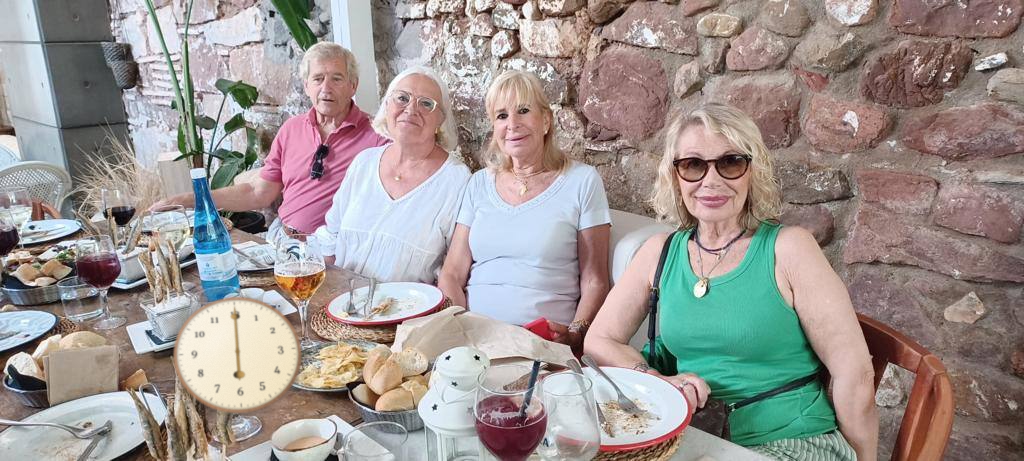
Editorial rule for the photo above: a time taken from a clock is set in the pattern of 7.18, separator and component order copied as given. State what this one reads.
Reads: 6.00
